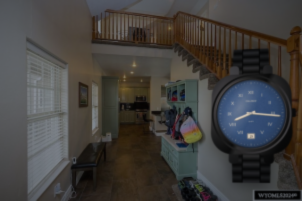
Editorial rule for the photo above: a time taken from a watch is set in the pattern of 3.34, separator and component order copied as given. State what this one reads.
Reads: 8.16
